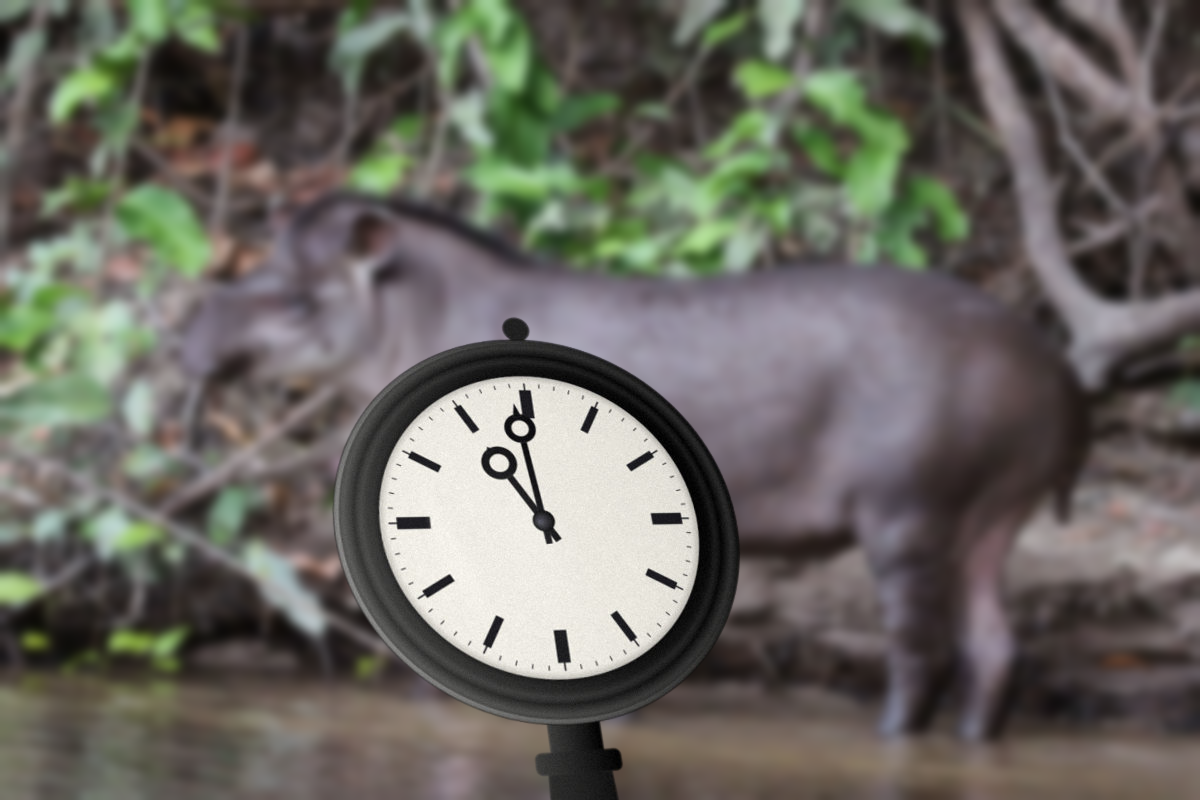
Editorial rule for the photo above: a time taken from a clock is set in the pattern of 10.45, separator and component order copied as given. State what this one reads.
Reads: 10.59
